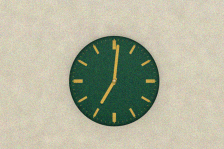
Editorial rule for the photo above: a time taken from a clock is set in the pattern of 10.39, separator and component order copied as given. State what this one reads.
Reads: 7.01
